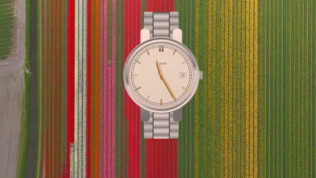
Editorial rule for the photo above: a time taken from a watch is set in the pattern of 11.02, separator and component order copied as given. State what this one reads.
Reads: 11.25
